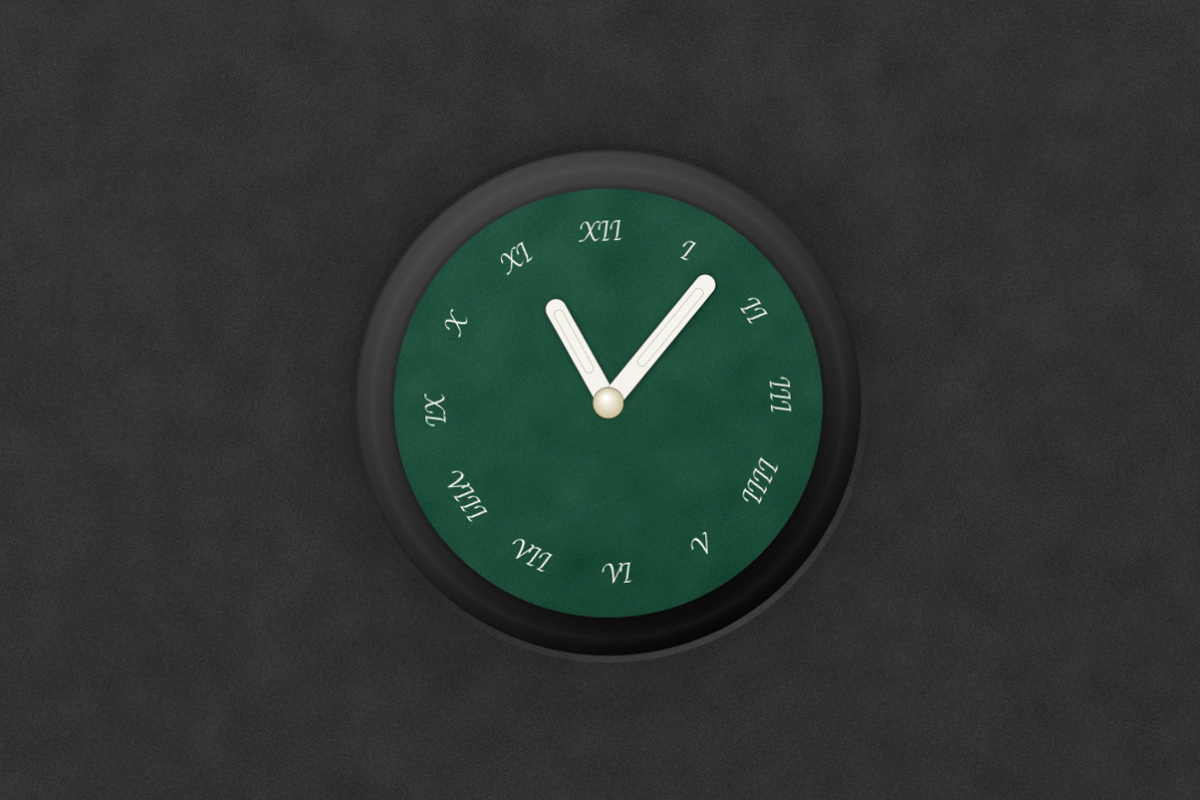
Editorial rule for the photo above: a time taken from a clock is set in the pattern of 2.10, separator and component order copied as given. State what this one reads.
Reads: 11.07
